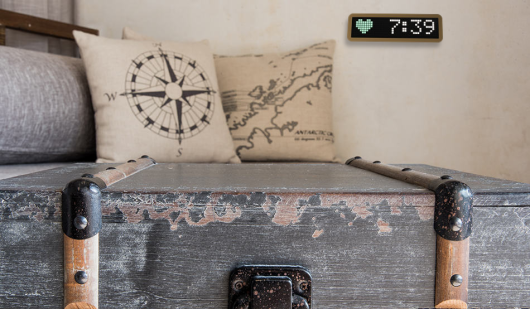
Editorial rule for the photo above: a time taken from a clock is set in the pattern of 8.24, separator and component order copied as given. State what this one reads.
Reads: 7.39
